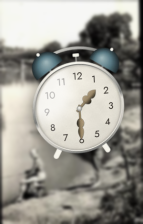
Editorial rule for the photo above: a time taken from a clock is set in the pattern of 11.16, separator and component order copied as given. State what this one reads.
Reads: 1.30
